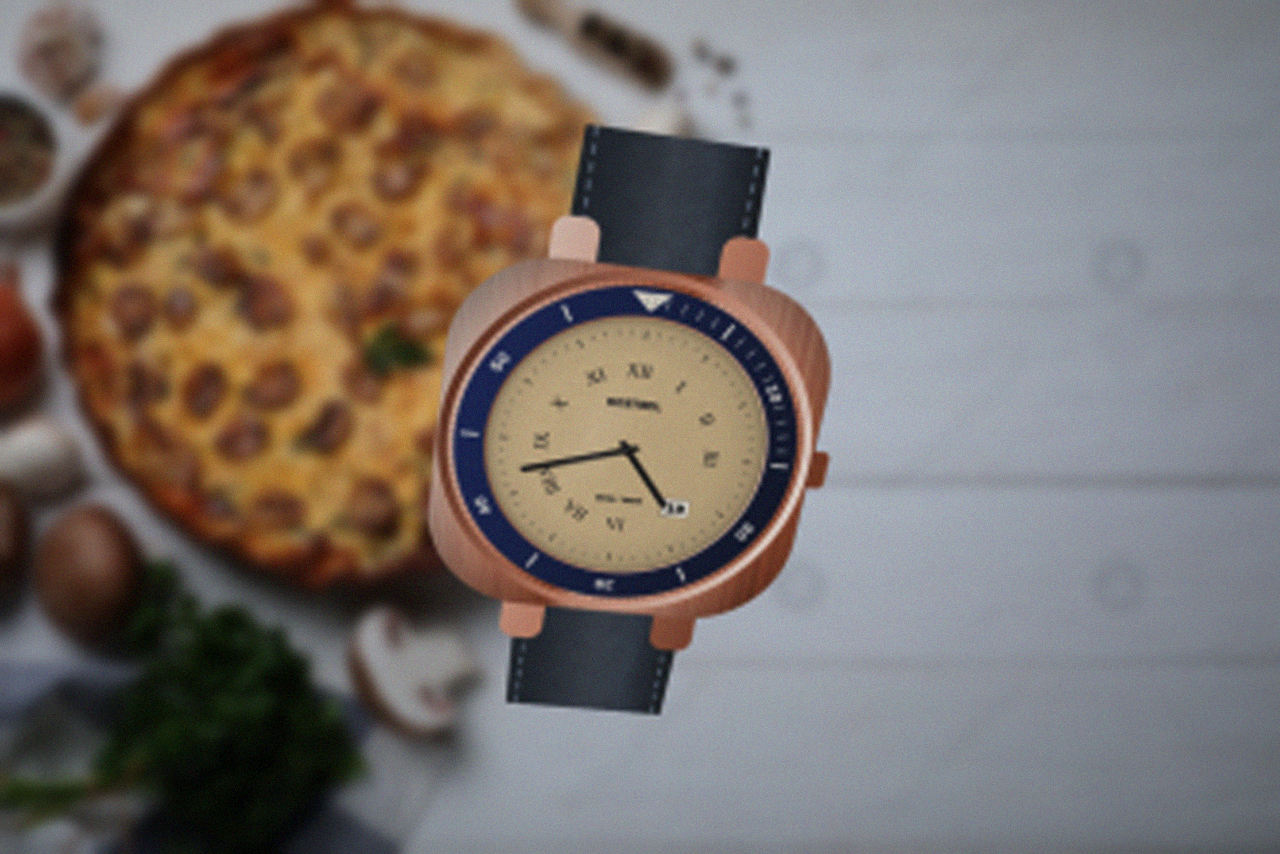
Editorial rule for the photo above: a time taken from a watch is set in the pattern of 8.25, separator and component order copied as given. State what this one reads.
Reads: 4.42
